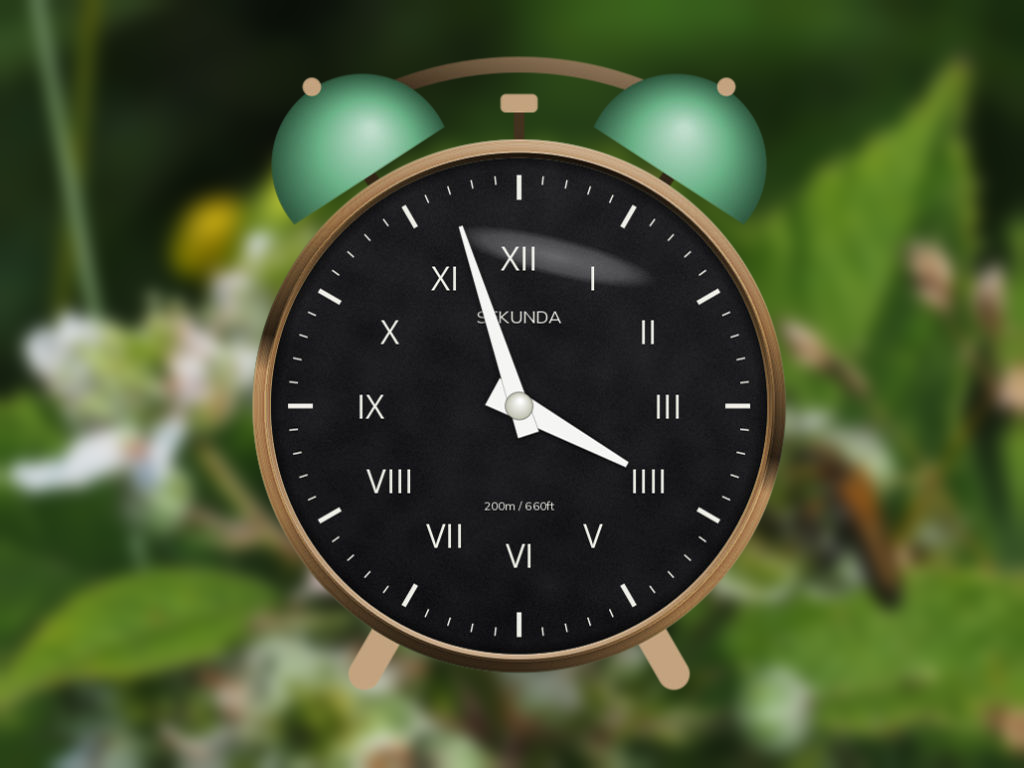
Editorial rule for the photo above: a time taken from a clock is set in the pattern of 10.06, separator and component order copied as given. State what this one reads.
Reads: 3.57
